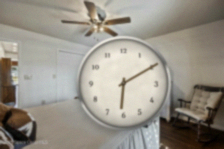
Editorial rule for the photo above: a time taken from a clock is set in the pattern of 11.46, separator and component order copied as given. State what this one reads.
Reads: 6.10
